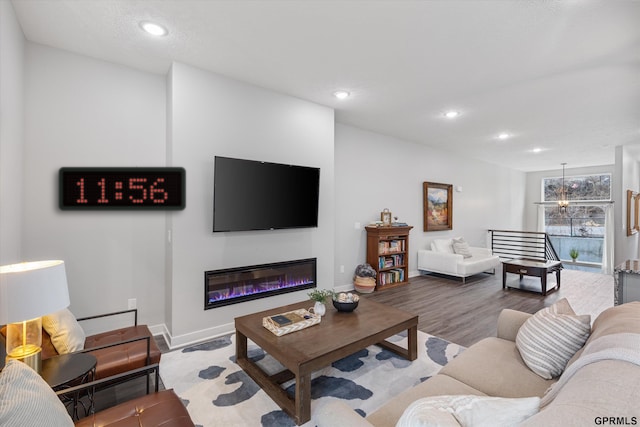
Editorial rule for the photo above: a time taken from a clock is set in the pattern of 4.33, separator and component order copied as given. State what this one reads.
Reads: 11.56
